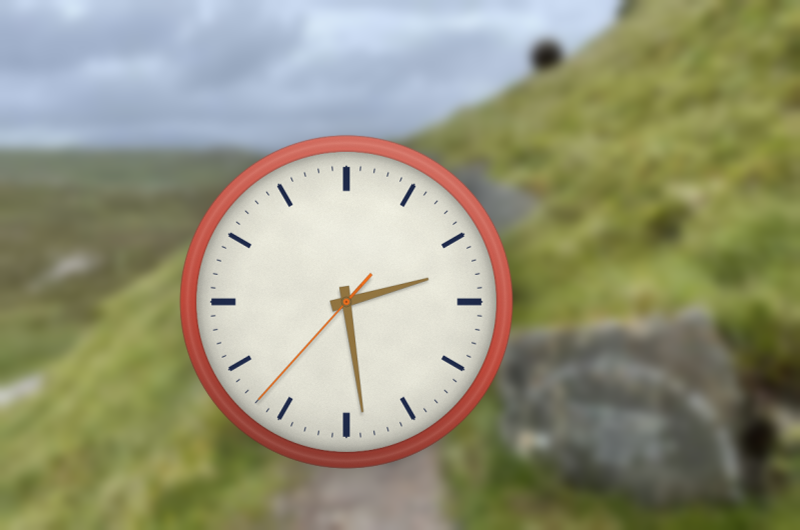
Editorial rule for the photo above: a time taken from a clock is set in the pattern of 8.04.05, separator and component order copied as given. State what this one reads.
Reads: 2.28.37
